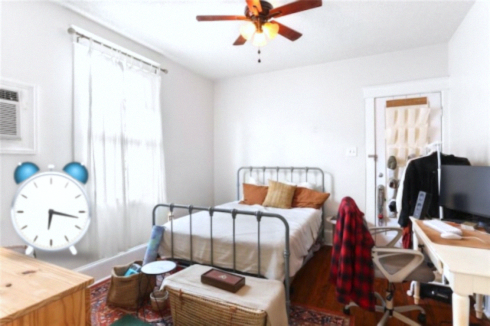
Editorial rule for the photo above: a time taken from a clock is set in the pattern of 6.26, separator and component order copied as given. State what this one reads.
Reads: 6.17
